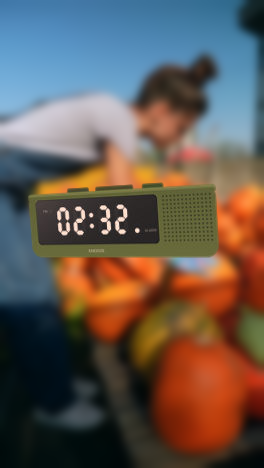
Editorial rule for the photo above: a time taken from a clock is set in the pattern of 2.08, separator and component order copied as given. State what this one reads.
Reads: 2.32
